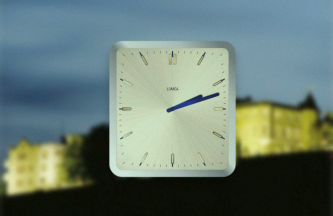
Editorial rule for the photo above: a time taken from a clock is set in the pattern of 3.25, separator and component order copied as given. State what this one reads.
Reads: 2.12
